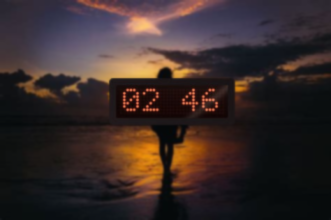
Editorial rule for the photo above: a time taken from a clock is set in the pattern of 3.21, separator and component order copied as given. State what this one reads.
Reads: 2.46
